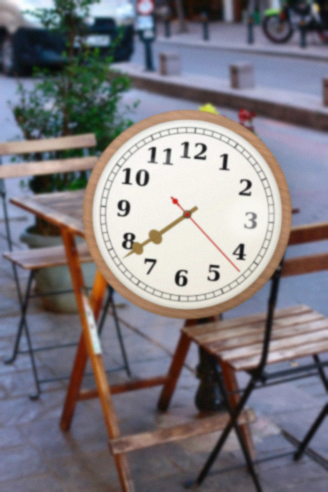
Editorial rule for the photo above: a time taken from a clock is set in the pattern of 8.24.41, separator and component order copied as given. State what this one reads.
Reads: 7.38.22
